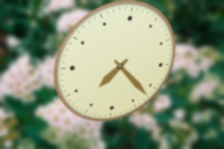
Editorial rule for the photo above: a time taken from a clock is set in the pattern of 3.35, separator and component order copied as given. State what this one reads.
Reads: 7.22
